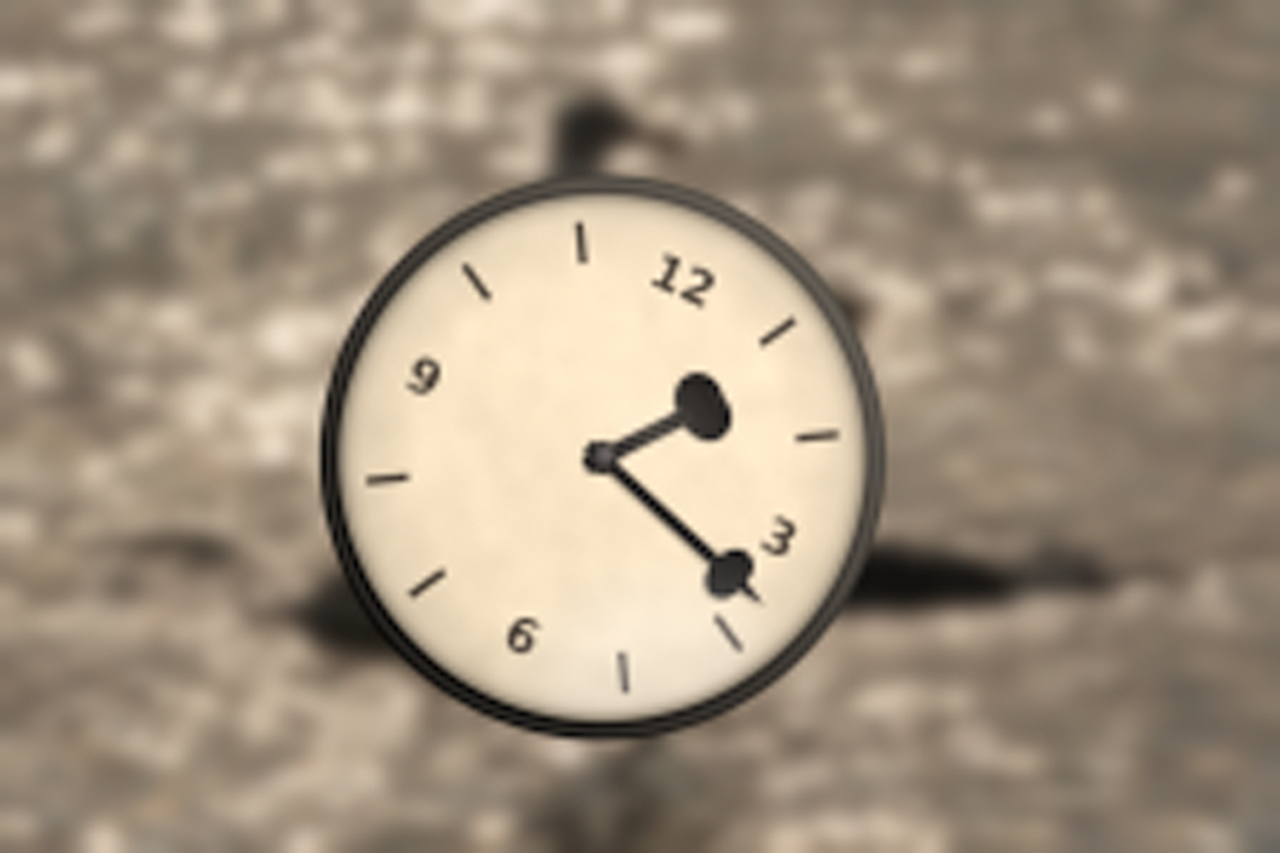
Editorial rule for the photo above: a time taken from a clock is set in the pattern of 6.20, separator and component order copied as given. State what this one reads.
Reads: 1.18
